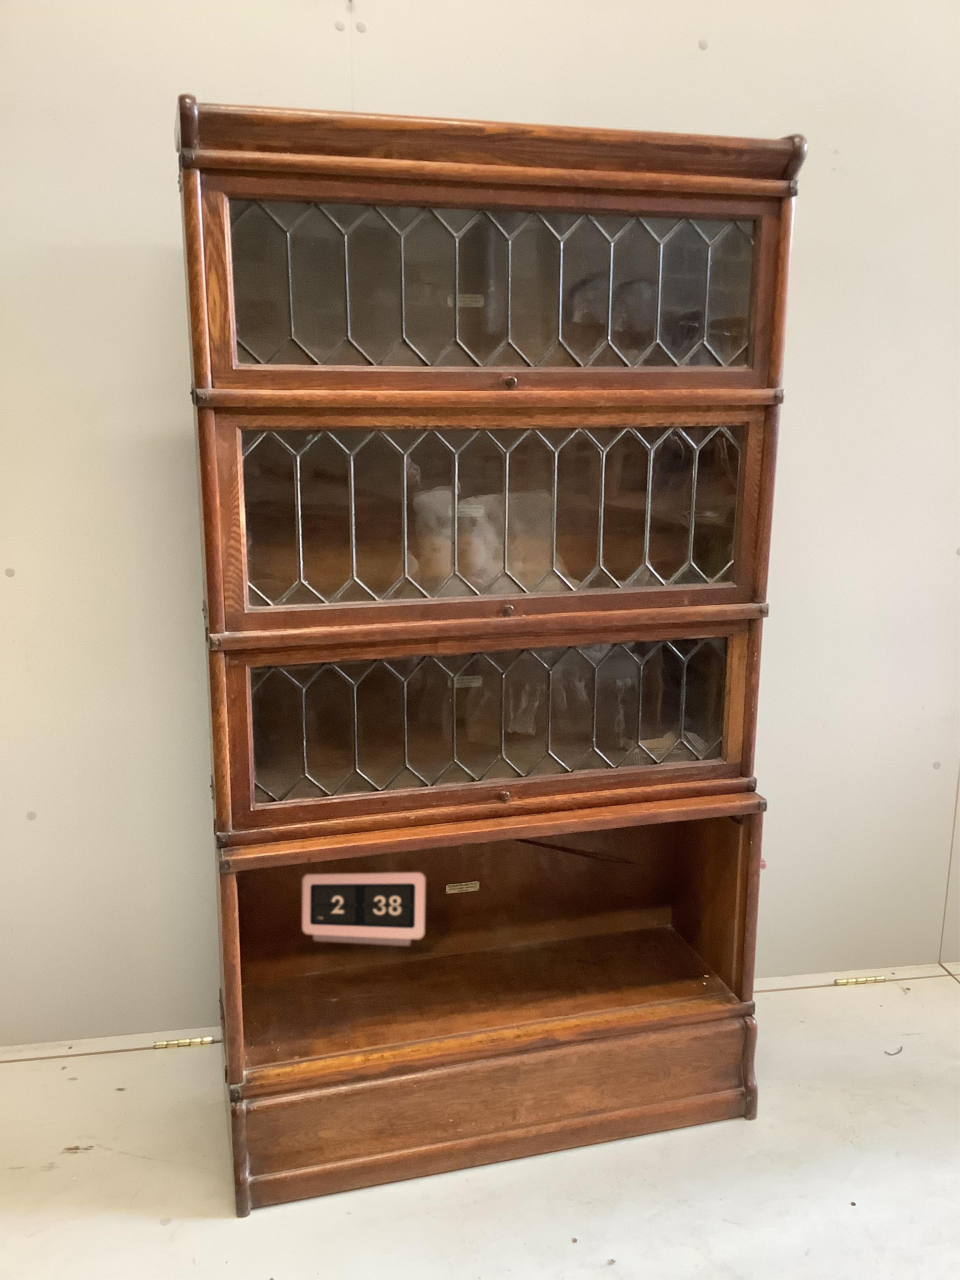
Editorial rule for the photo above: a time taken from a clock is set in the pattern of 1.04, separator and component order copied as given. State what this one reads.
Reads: 2.38
